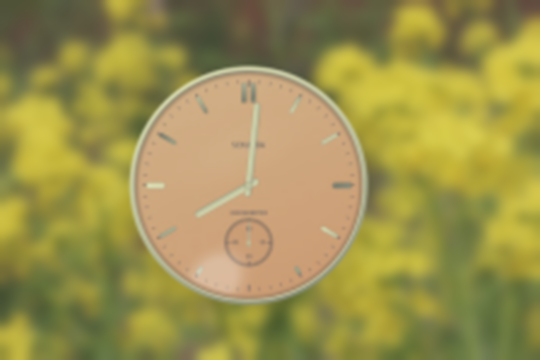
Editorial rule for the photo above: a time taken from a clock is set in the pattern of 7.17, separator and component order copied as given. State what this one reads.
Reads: 8.01
